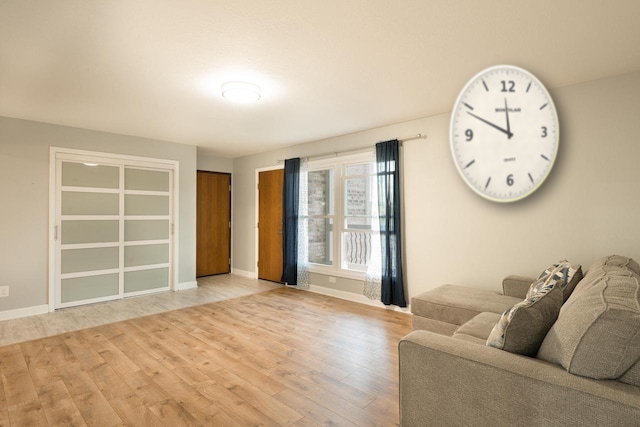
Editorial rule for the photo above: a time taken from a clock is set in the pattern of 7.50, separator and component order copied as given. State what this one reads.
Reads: 11.49
